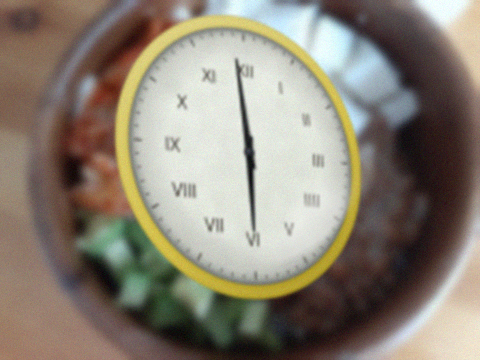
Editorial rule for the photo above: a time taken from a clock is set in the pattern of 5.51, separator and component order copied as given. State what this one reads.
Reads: 5.59
